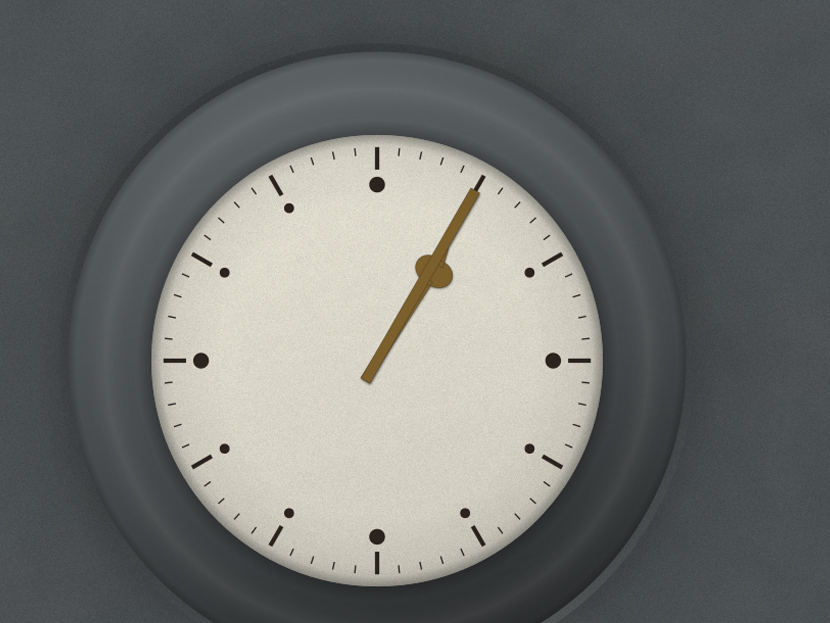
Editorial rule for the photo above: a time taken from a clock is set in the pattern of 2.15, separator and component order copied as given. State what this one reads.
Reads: 1.05
